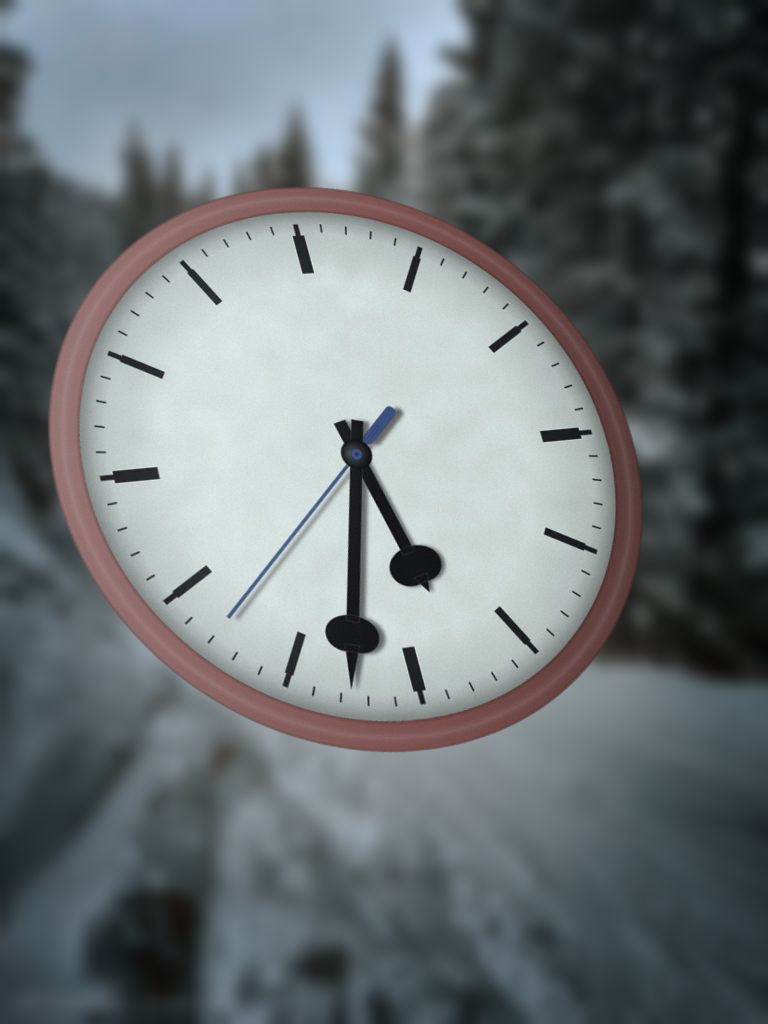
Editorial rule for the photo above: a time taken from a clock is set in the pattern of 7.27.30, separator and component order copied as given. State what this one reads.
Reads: 5.32.38
